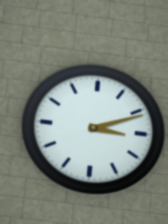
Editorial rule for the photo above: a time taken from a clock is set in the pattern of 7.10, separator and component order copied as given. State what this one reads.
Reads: 3.11
